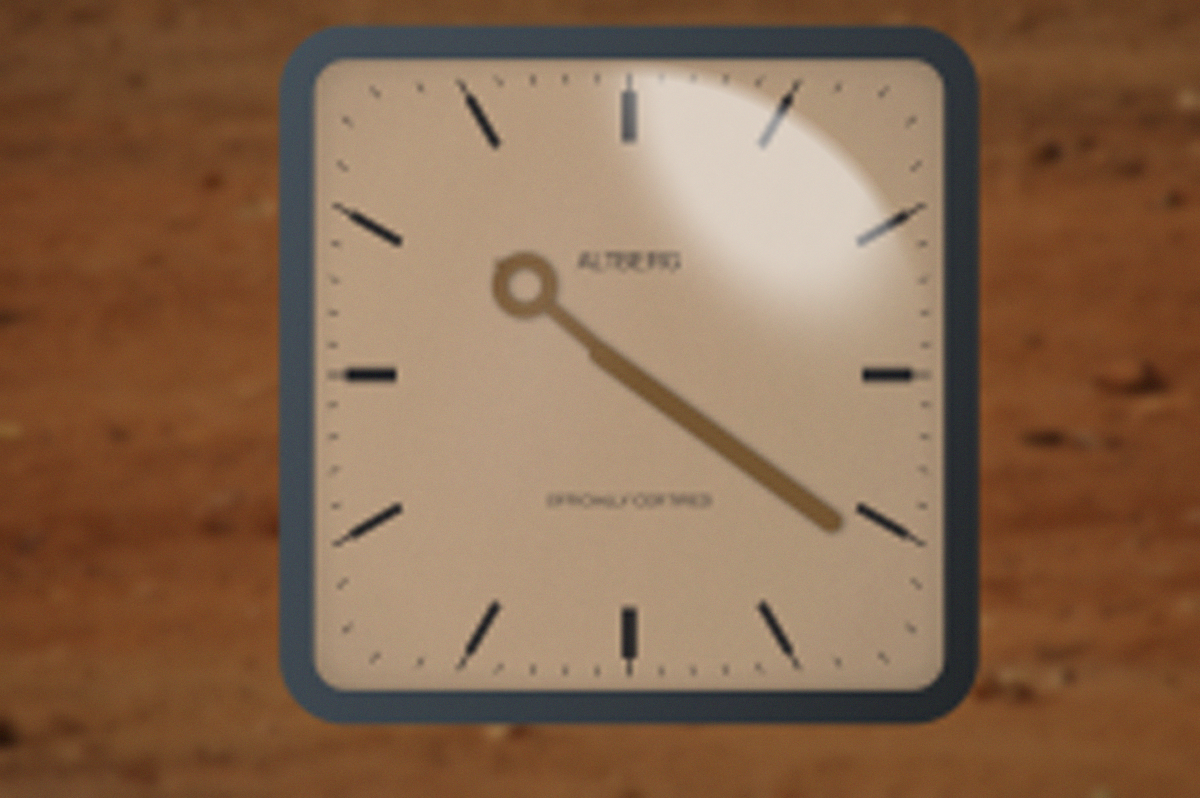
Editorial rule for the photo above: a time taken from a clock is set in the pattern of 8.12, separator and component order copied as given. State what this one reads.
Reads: 10.21
